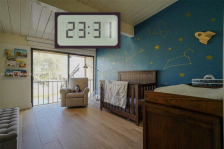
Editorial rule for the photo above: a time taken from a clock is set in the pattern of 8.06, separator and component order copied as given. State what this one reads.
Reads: 23.31
